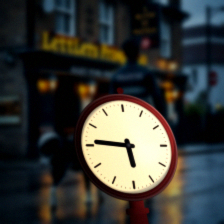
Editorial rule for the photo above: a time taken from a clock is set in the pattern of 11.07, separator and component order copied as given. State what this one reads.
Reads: 5.46
